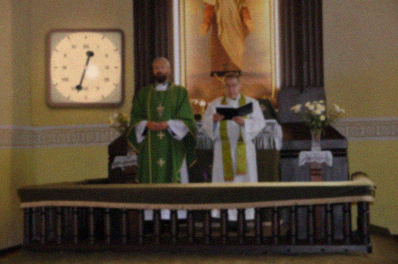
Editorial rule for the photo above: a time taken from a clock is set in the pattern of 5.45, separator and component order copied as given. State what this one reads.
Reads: 12.33
